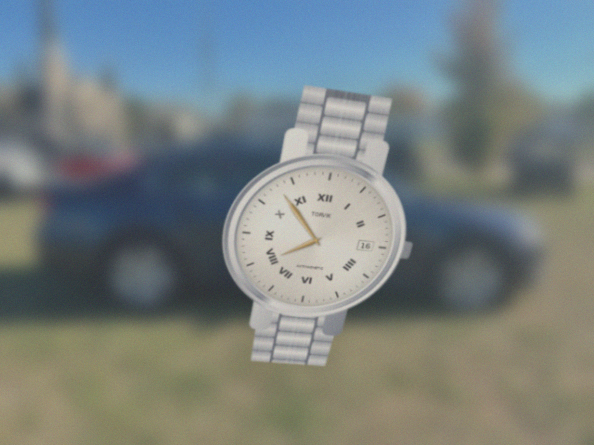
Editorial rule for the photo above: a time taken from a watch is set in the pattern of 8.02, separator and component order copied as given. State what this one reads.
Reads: 7.53
